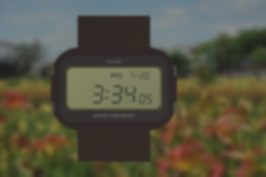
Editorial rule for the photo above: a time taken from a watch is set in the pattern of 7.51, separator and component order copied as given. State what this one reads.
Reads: 3.34
